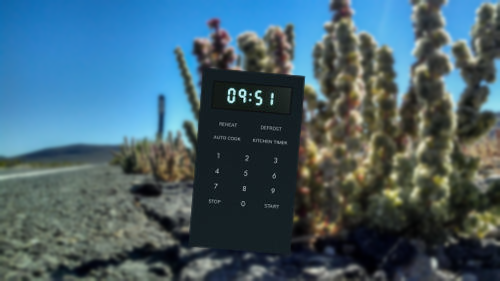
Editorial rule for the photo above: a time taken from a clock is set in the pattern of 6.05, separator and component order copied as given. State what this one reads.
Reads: 9.51
